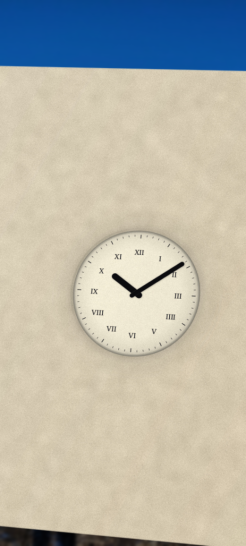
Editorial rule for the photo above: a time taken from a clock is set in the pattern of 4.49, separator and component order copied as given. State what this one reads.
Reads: 10.09
